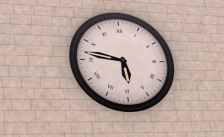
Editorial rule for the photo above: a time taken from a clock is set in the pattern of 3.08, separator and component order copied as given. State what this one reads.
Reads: 5.47
